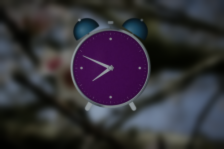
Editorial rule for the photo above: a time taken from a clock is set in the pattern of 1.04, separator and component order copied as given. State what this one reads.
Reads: 7.49
